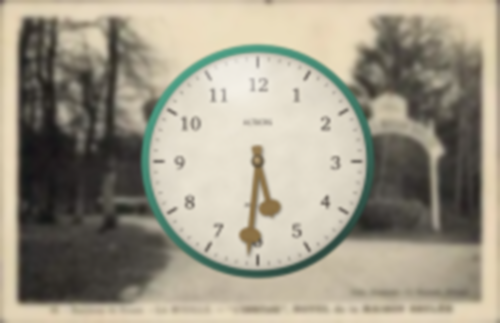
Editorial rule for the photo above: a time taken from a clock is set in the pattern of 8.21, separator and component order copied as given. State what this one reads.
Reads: 5.31
